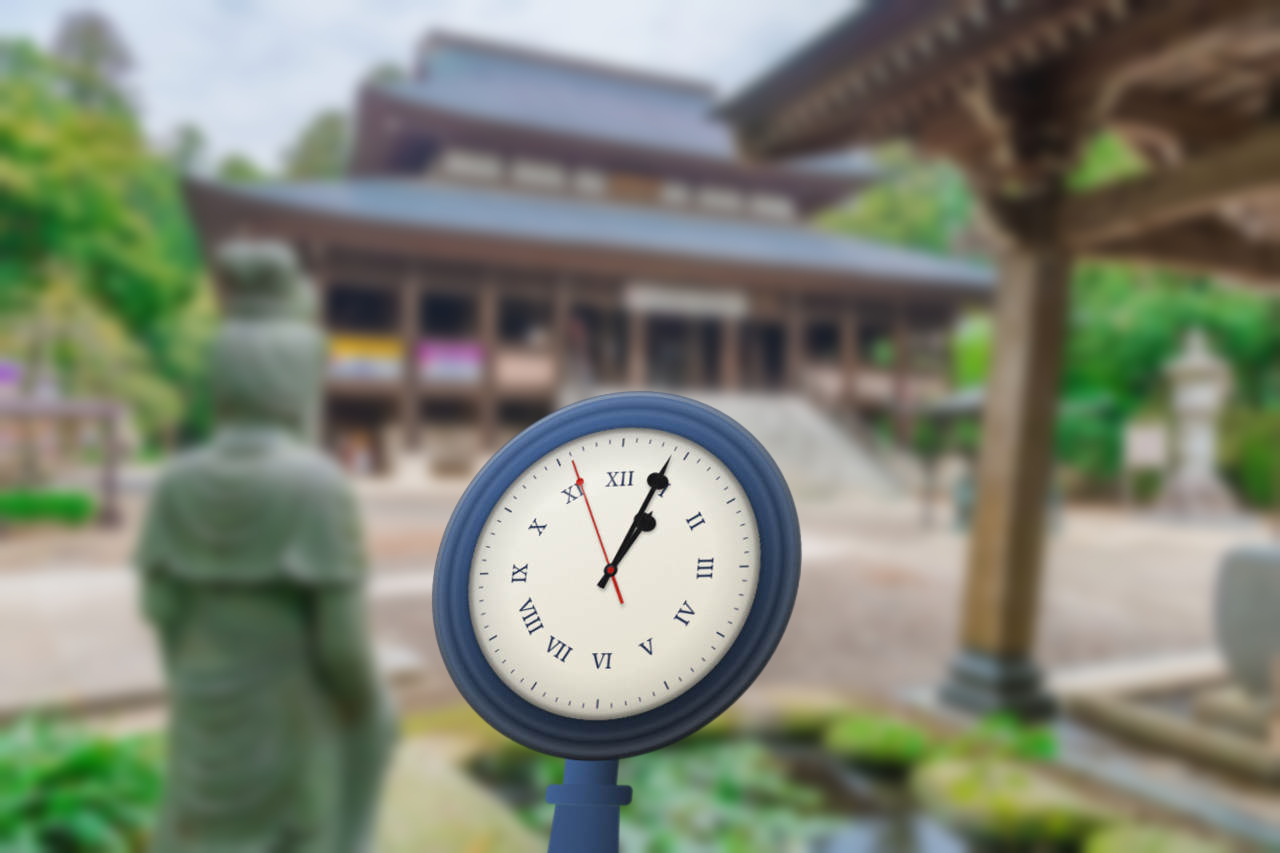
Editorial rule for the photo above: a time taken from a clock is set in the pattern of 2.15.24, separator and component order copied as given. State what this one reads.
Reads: 1.03.56
